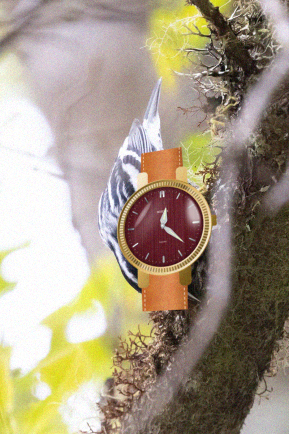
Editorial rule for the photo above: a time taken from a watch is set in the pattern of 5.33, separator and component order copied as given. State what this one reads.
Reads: 12.22
